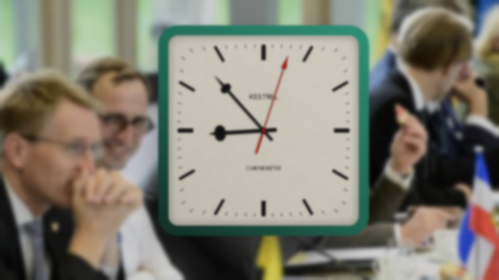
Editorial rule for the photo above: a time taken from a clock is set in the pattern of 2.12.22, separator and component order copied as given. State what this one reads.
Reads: 8.53.03
